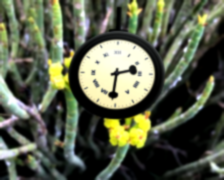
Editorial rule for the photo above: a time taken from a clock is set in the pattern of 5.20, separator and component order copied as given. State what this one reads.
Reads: 2.31
